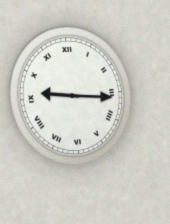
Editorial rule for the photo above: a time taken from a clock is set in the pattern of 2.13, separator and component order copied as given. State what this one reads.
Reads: 9.16
